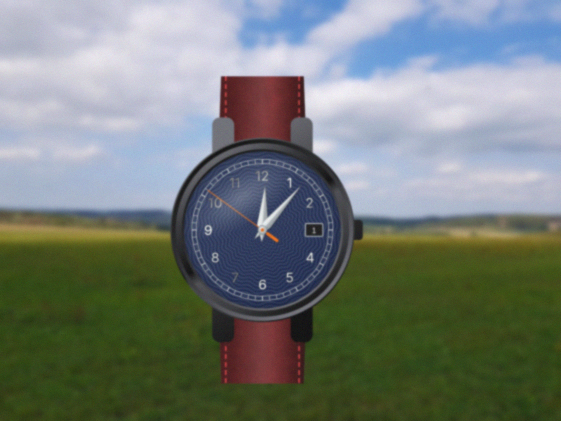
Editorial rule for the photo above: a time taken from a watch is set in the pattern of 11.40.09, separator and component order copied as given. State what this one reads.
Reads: 12.06.51
